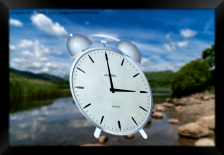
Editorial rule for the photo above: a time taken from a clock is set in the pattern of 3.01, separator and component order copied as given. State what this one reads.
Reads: 3.00
